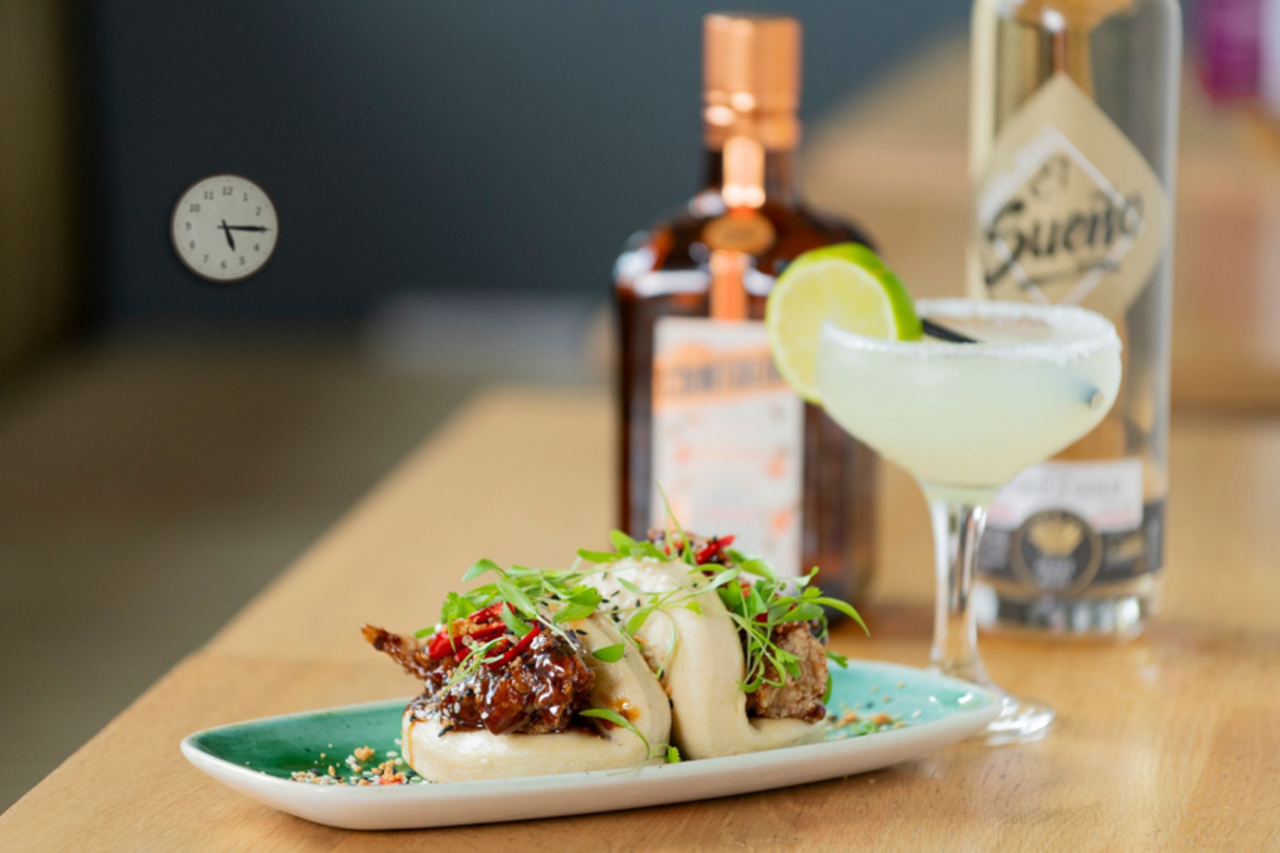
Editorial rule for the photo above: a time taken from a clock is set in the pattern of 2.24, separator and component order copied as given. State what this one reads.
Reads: 5.15
